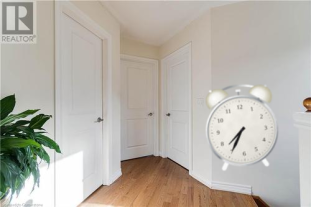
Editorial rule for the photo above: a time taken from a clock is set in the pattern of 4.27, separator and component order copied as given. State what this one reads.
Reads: 7.35
